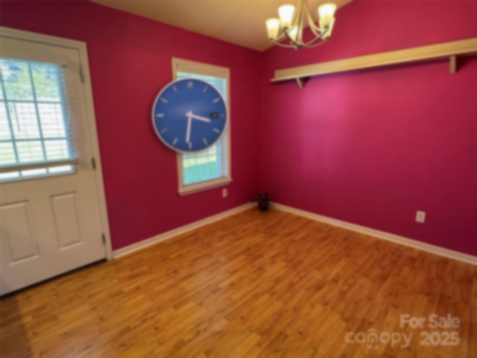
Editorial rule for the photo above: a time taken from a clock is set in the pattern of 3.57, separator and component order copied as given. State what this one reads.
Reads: 3.31
